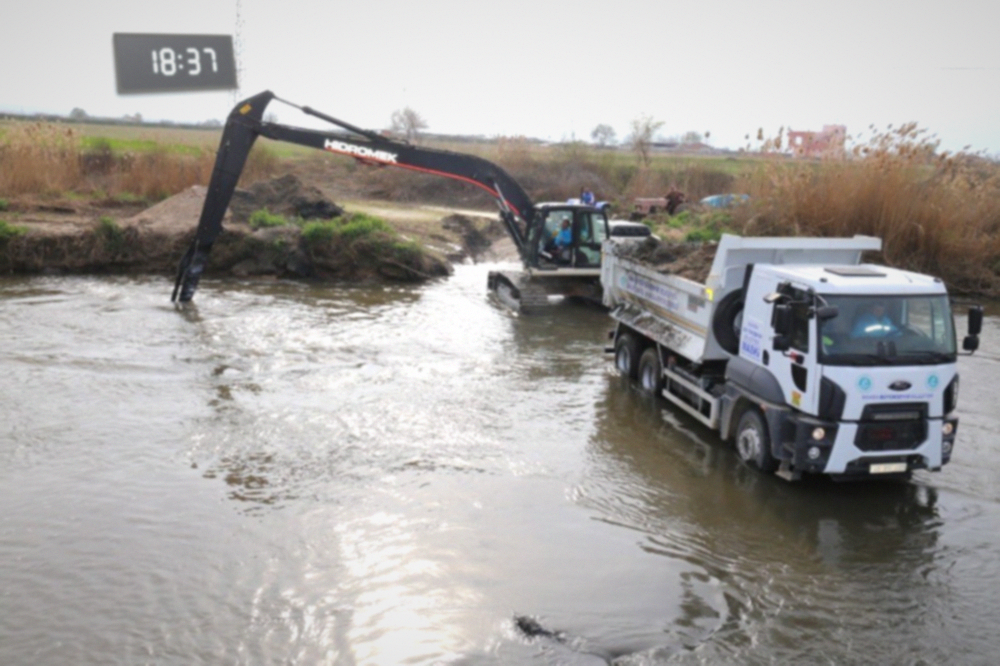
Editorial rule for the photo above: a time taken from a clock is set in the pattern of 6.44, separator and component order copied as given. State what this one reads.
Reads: 18.37
